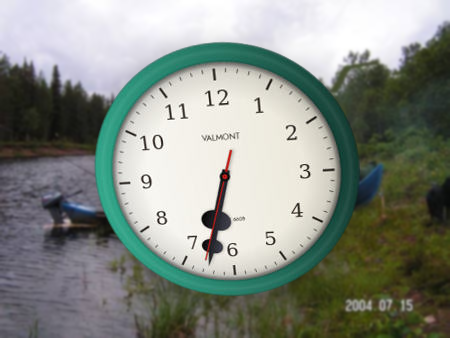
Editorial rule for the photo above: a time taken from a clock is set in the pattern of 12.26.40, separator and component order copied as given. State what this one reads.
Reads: 6.32.33
